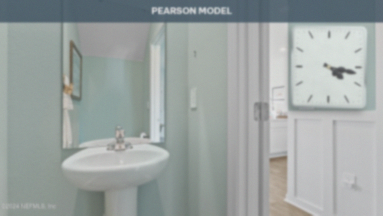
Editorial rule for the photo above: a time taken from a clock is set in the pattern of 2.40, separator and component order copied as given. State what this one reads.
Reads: 4.17
